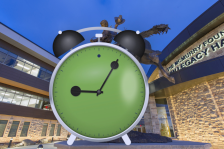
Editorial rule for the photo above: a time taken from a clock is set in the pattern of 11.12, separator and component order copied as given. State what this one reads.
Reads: 9.05
